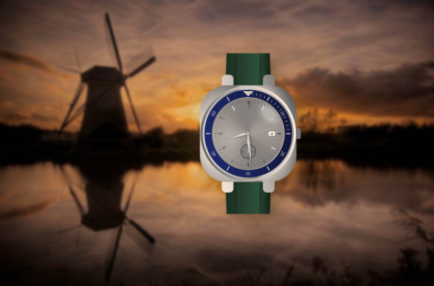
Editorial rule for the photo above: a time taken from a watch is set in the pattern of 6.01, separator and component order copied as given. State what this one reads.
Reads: 8.29
